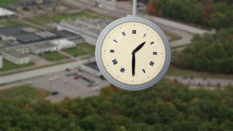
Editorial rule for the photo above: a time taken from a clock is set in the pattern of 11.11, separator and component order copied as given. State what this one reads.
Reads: 1.30
